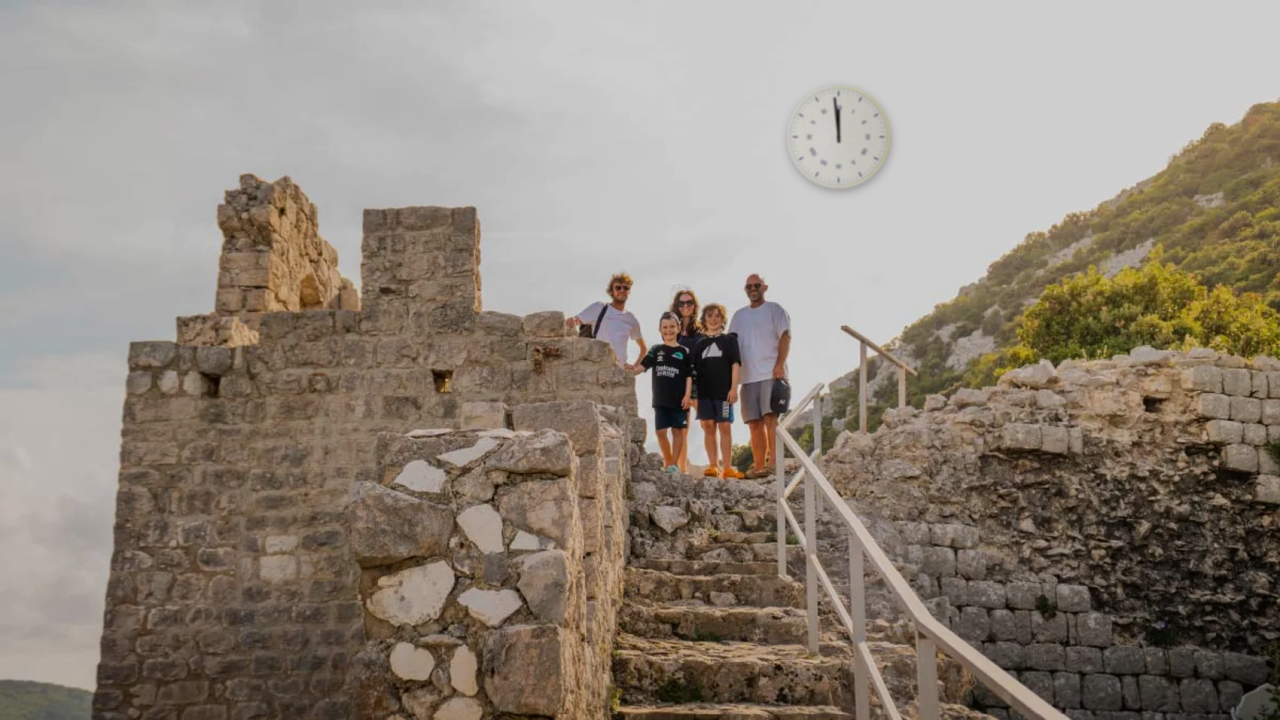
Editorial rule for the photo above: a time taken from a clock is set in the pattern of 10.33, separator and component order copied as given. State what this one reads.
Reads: 11.59
